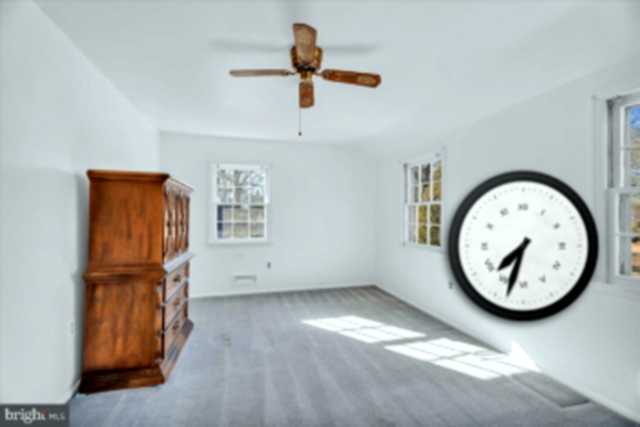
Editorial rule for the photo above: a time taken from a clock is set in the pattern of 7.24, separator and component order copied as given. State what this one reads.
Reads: 7.33
